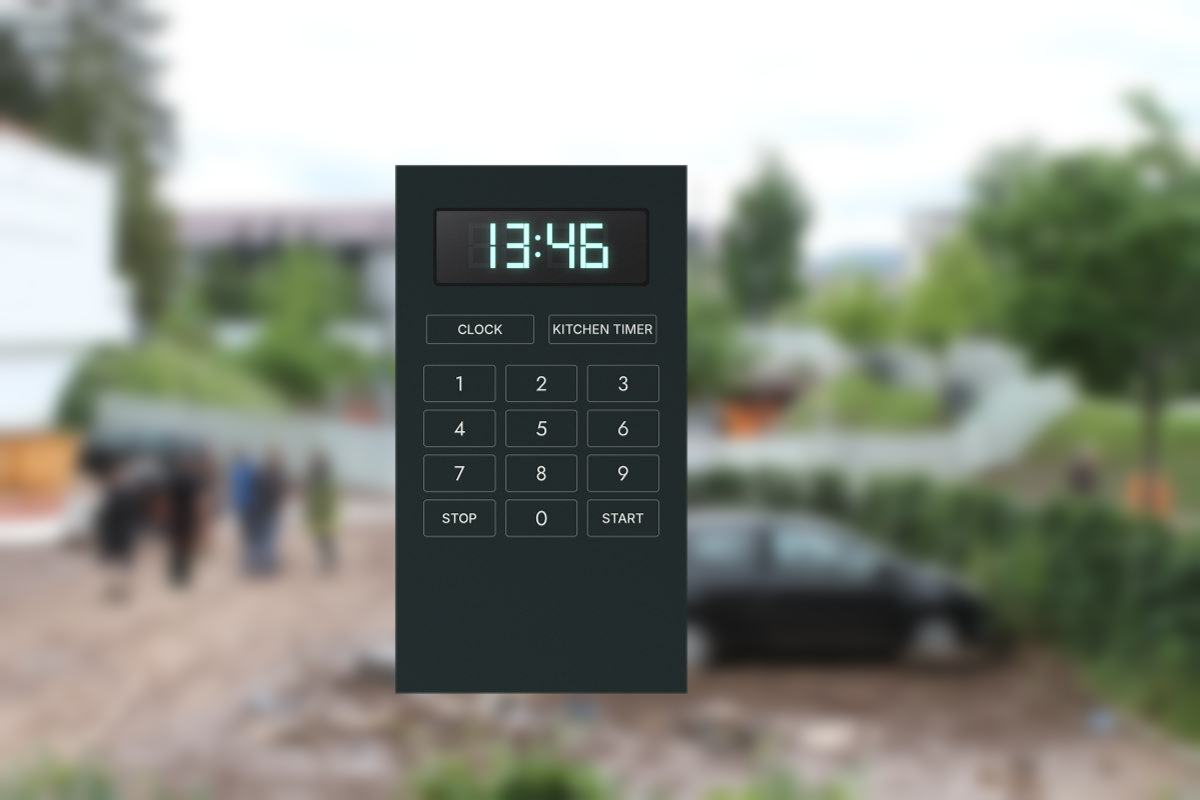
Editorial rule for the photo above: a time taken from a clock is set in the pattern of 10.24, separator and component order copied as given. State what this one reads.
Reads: 13.46
